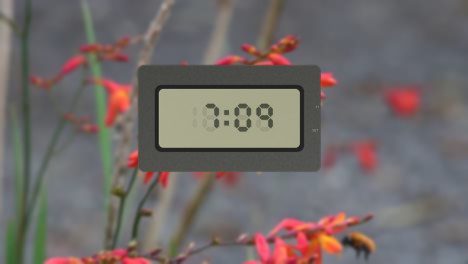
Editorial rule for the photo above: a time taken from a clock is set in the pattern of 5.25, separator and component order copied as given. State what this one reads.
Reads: 7.09
